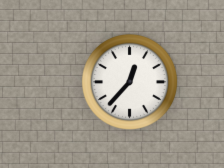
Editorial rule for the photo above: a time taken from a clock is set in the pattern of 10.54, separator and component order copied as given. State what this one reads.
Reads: 12.37
